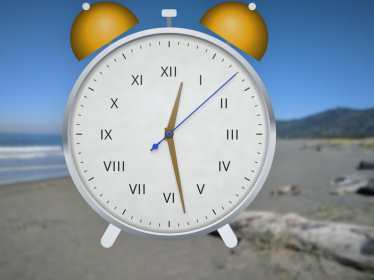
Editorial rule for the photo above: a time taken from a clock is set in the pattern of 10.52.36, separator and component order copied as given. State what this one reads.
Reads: 12.28.08
